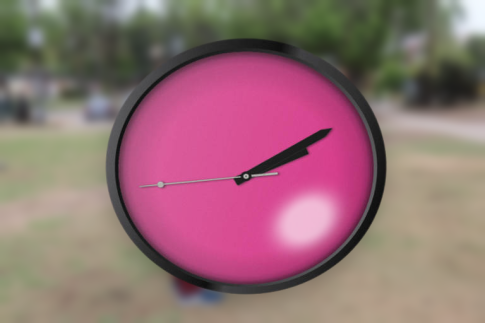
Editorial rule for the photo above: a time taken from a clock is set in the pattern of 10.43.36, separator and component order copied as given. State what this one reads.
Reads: 2.09.44
